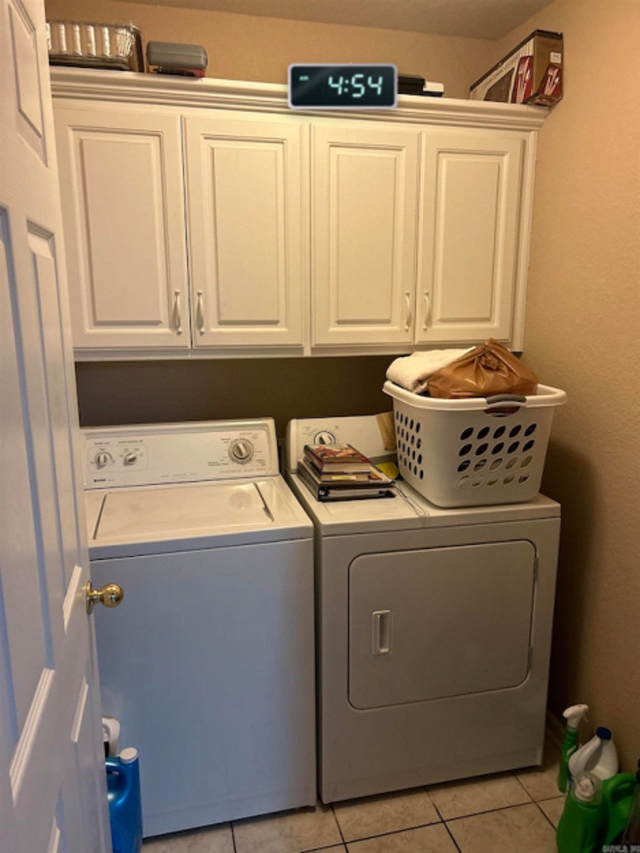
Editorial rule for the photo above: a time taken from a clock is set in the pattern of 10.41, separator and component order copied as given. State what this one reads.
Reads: 4.54
